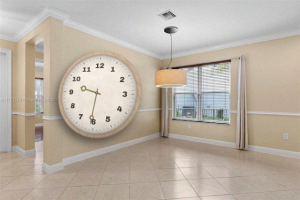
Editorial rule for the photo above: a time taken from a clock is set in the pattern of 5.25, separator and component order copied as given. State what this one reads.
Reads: 9.31
